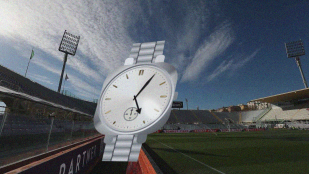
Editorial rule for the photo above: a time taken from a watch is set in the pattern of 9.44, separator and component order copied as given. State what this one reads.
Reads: 5.05
